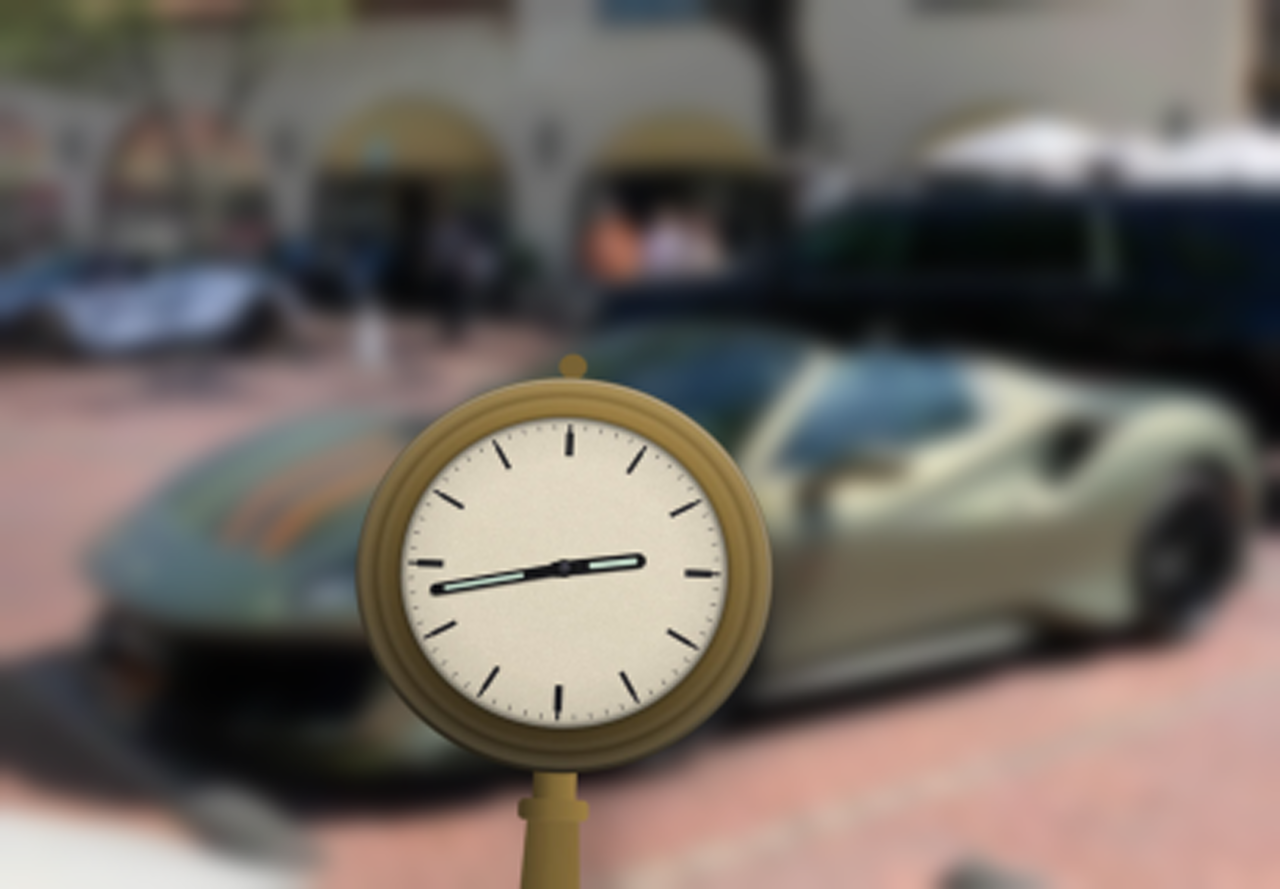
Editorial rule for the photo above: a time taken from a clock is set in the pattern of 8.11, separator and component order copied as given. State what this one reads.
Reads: 2.43
